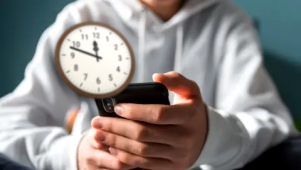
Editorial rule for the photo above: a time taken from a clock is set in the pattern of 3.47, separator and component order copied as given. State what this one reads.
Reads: 11.48
